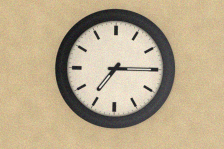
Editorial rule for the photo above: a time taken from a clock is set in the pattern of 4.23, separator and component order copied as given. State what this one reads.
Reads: 7.15
